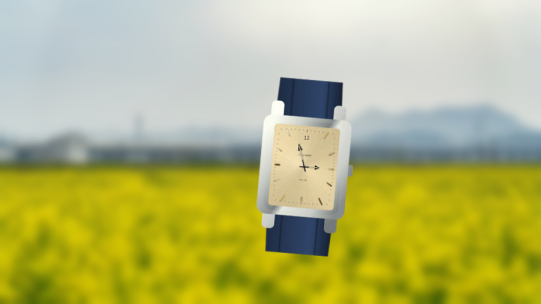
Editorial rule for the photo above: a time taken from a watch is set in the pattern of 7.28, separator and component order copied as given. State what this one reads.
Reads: 2.57
